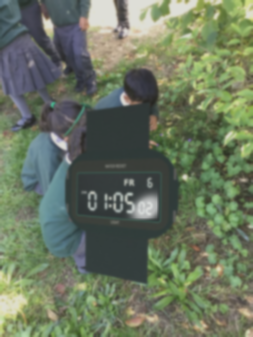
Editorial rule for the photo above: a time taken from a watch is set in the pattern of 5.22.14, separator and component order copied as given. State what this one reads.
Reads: 1.05.02
